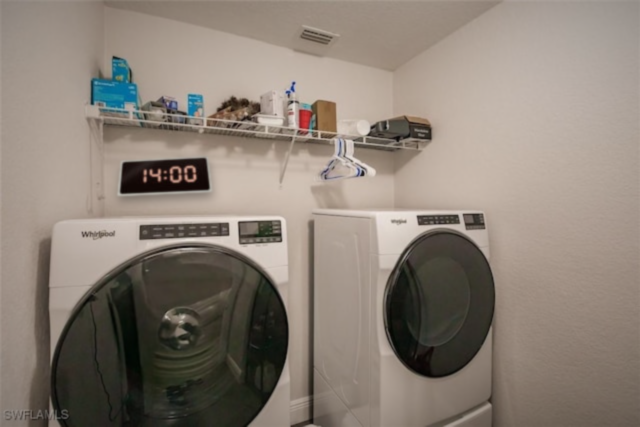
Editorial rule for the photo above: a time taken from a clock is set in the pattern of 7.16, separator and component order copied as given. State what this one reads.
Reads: 14.00
